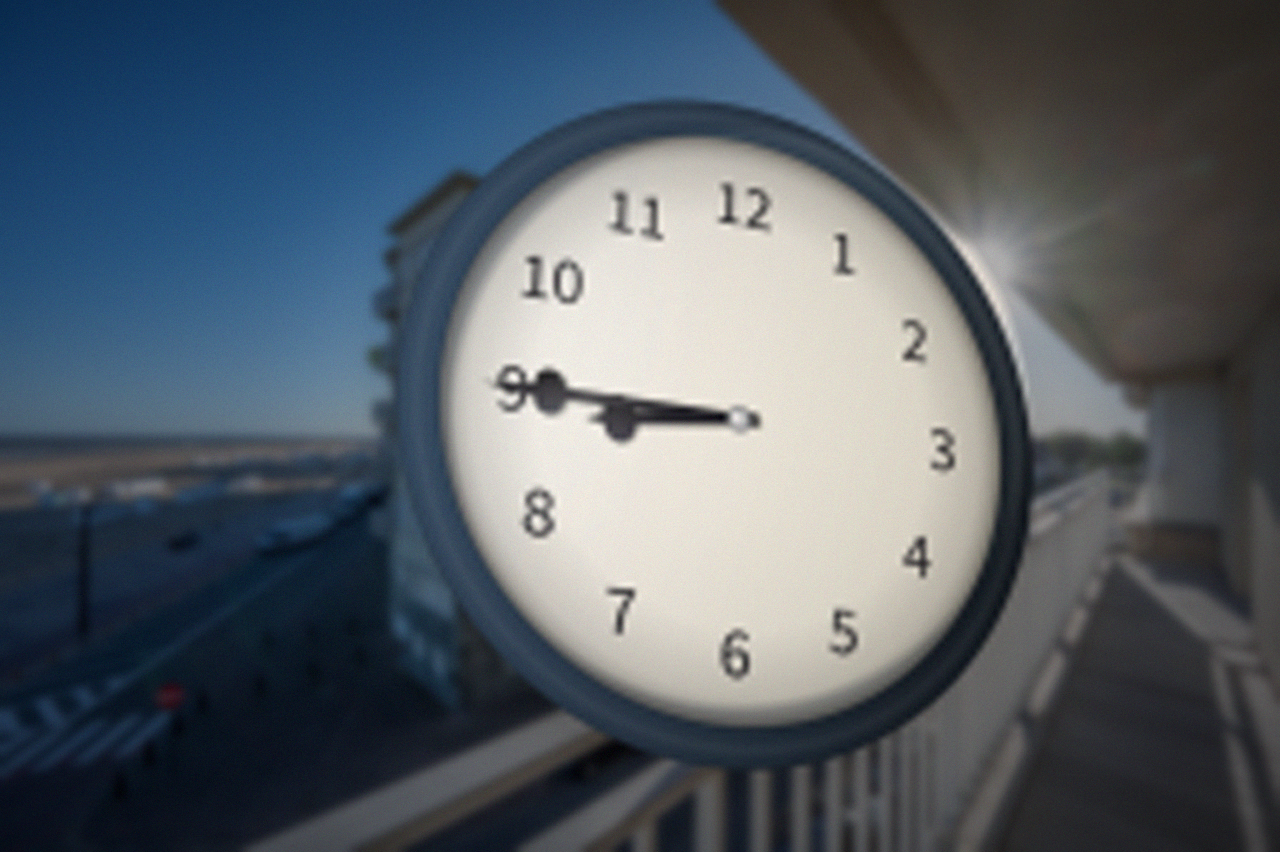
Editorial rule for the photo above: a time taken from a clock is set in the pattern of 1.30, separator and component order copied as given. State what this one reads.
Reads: 8.45
